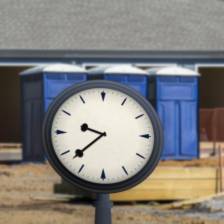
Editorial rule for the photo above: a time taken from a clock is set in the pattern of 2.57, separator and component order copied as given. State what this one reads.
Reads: 9.38
